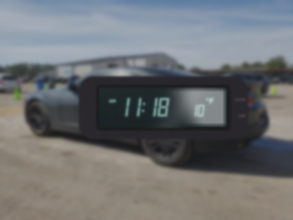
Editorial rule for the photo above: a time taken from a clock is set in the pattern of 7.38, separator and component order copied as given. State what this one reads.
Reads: 11.18
